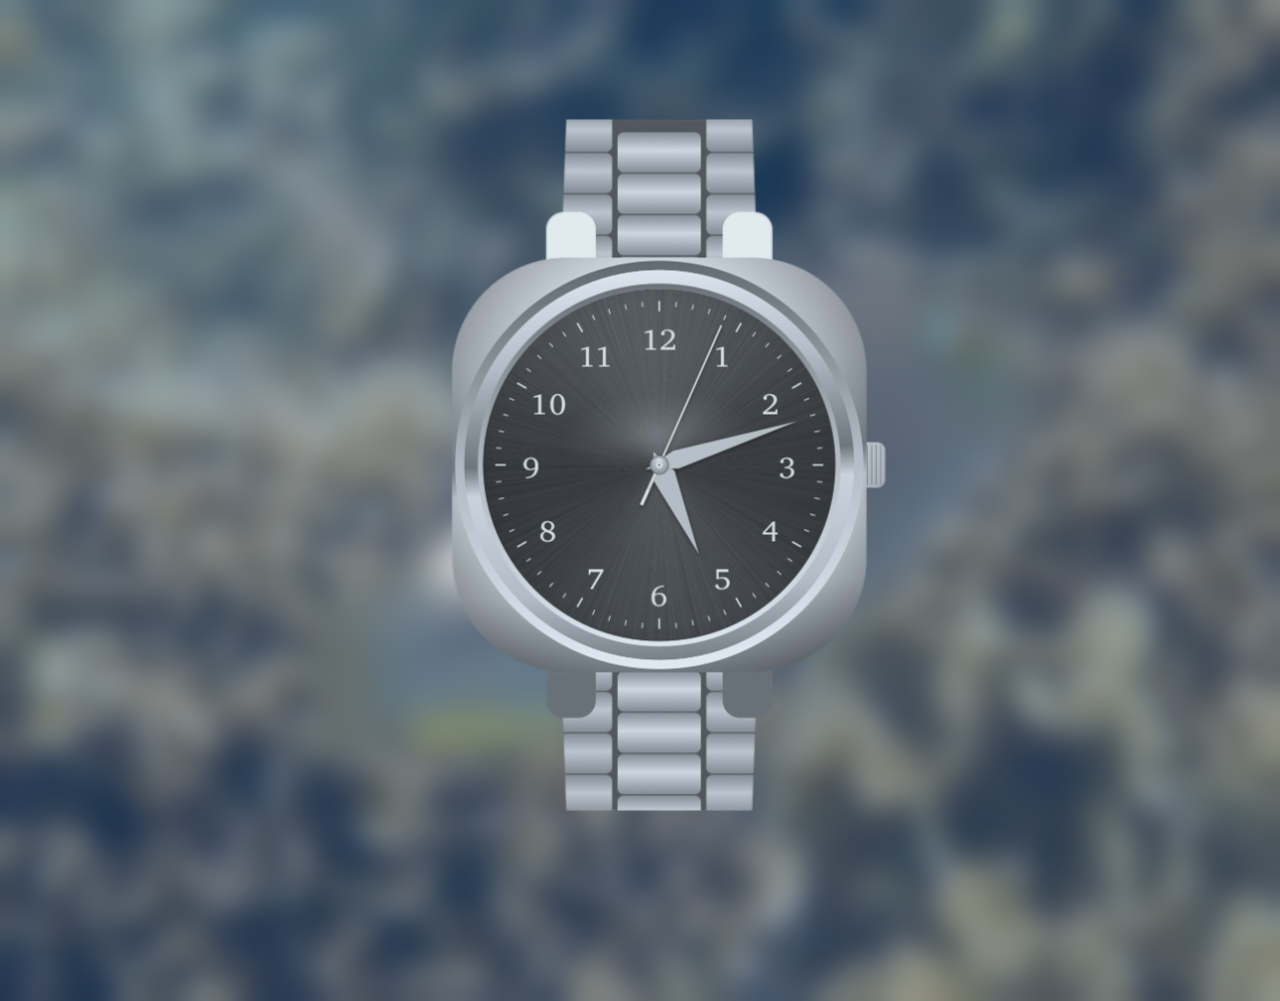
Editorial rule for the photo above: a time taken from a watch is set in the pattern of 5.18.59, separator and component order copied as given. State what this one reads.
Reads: 5.12.04
